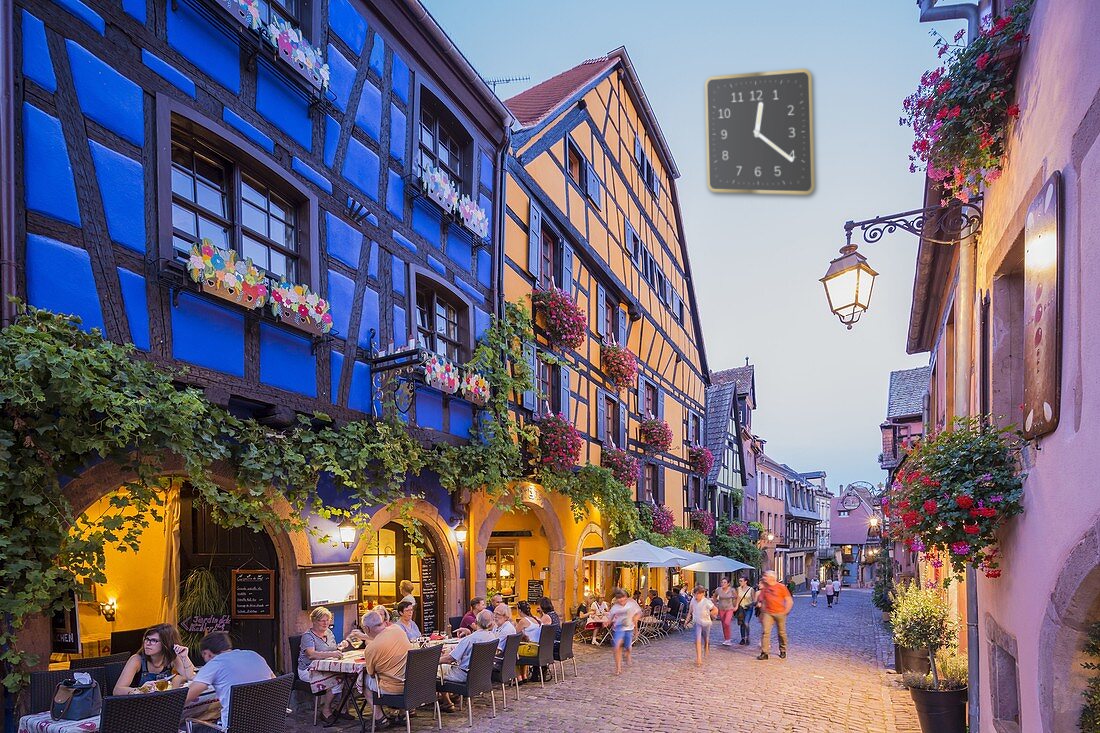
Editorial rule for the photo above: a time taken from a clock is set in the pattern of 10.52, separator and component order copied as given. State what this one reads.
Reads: 12.21
